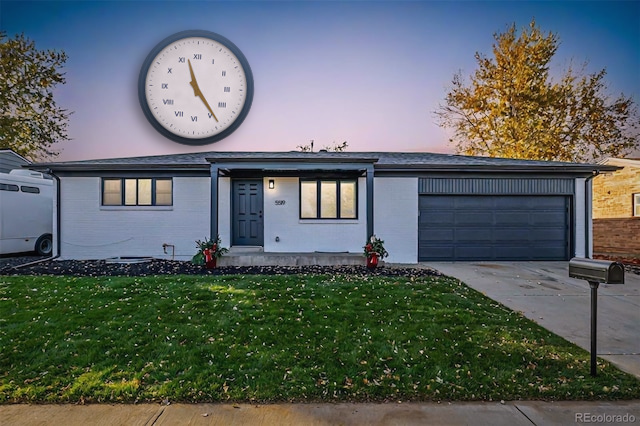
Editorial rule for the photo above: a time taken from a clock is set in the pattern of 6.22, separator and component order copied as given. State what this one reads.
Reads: 11.24
